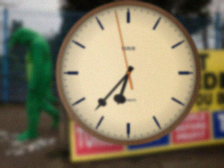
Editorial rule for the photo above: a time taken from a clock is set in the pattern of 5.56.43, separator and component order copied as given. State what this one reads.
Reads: 6.36.58
